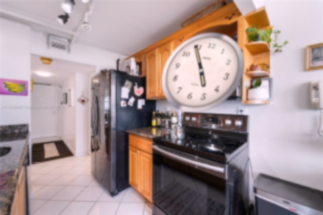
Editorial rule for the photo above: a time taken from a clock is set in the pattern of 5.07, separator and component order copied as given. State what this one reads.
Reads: 4.54
